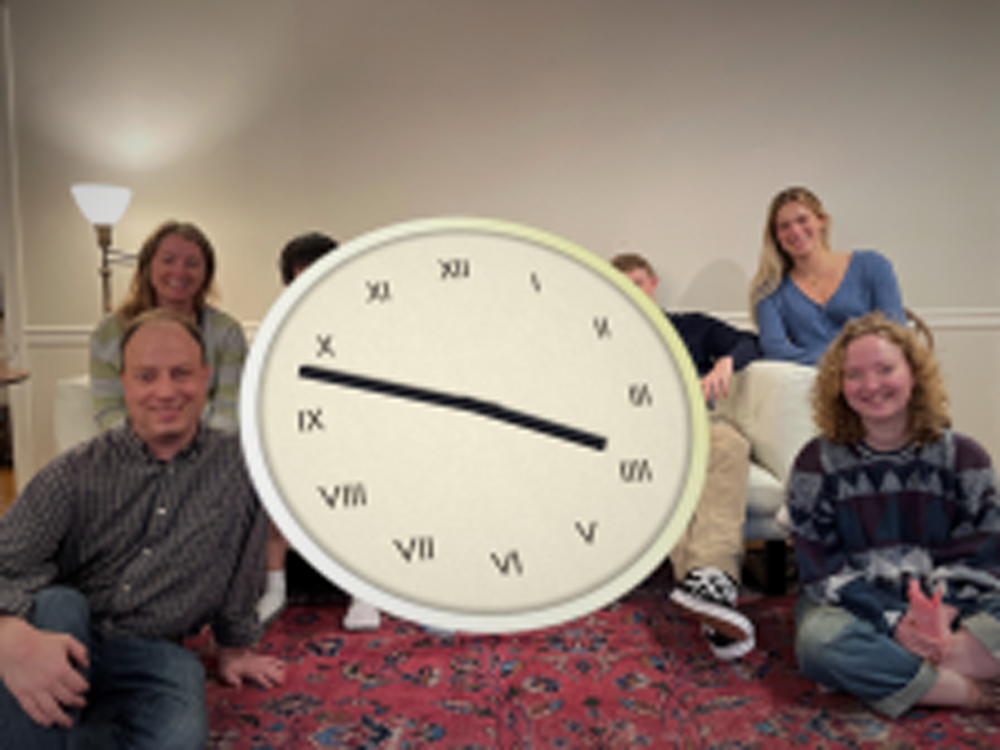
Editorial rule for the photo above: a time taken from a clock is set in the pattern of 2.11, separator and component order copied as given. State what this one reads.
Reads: 3.48
